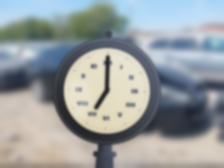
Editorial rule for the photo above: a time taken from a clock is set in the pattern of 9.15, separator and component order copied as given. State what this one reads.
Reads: 7.00
